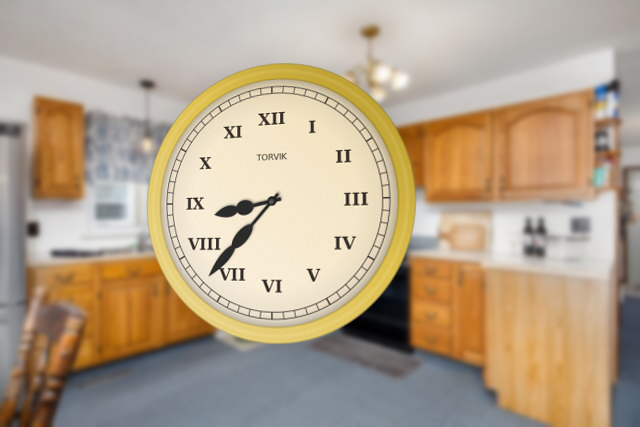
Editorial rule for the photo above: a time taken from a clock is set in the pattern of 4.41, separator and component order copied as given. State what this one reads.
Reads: 8.37
